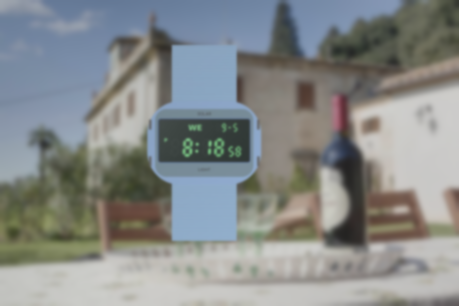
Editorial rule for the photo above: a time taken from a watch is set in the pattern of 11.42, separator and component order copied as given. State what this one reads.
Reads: 8.18
